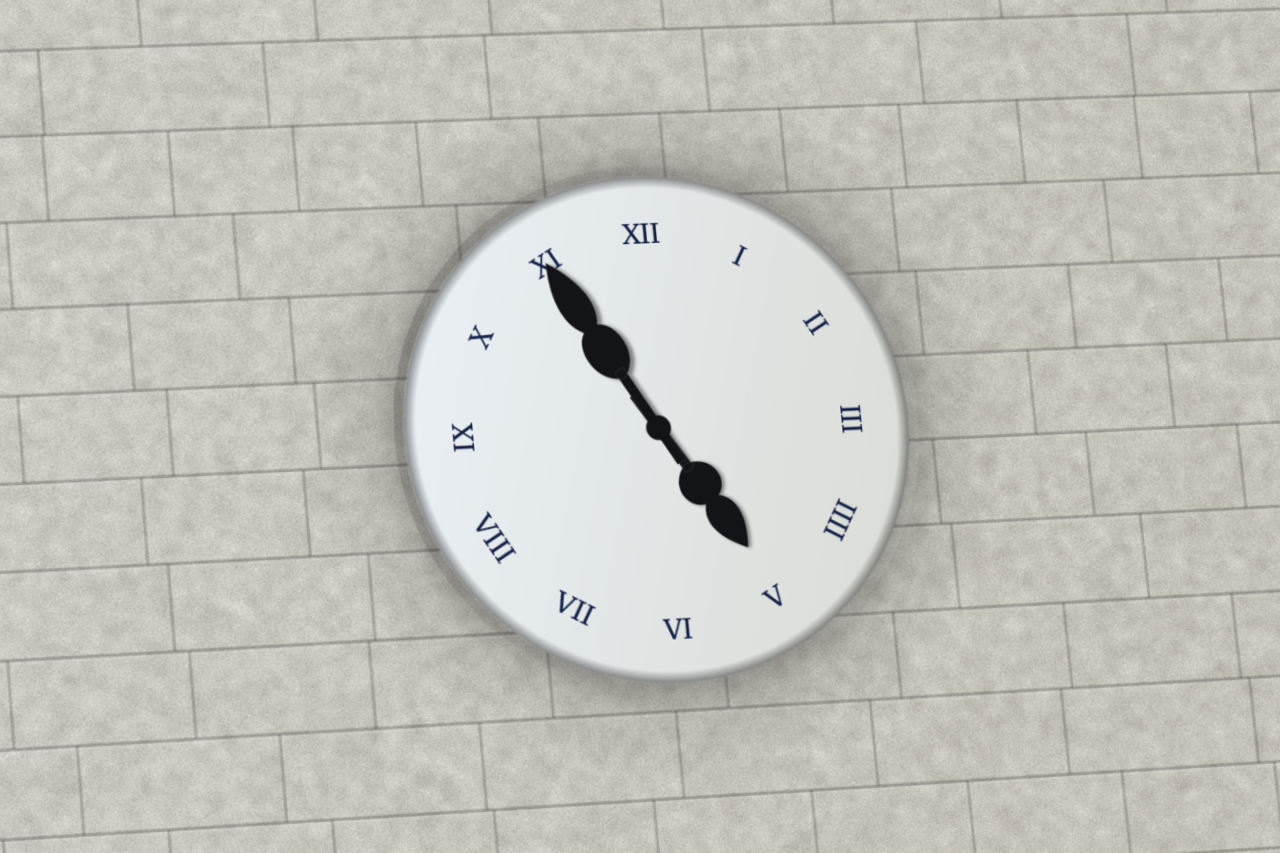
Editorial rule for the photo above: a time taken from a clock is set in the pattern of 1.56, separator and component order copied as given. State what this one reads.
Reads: 4.55
